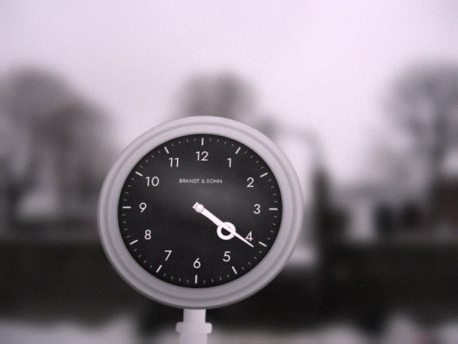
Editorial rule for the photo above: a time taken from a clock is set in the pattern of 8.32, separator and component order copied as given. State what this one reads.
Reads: 4.21
